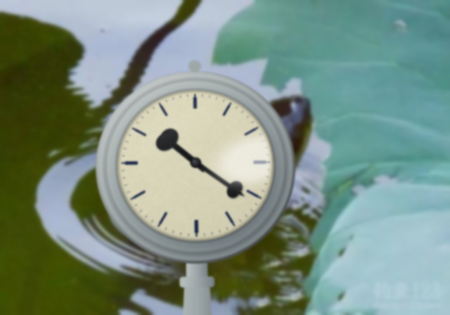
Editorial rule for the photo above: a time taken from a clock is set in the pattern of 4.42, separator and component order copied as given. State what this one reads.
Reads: 10.21
